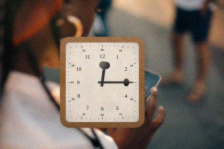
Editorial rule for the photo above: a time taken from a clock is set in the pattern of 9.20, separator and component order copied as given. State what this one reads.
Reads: 12.15
